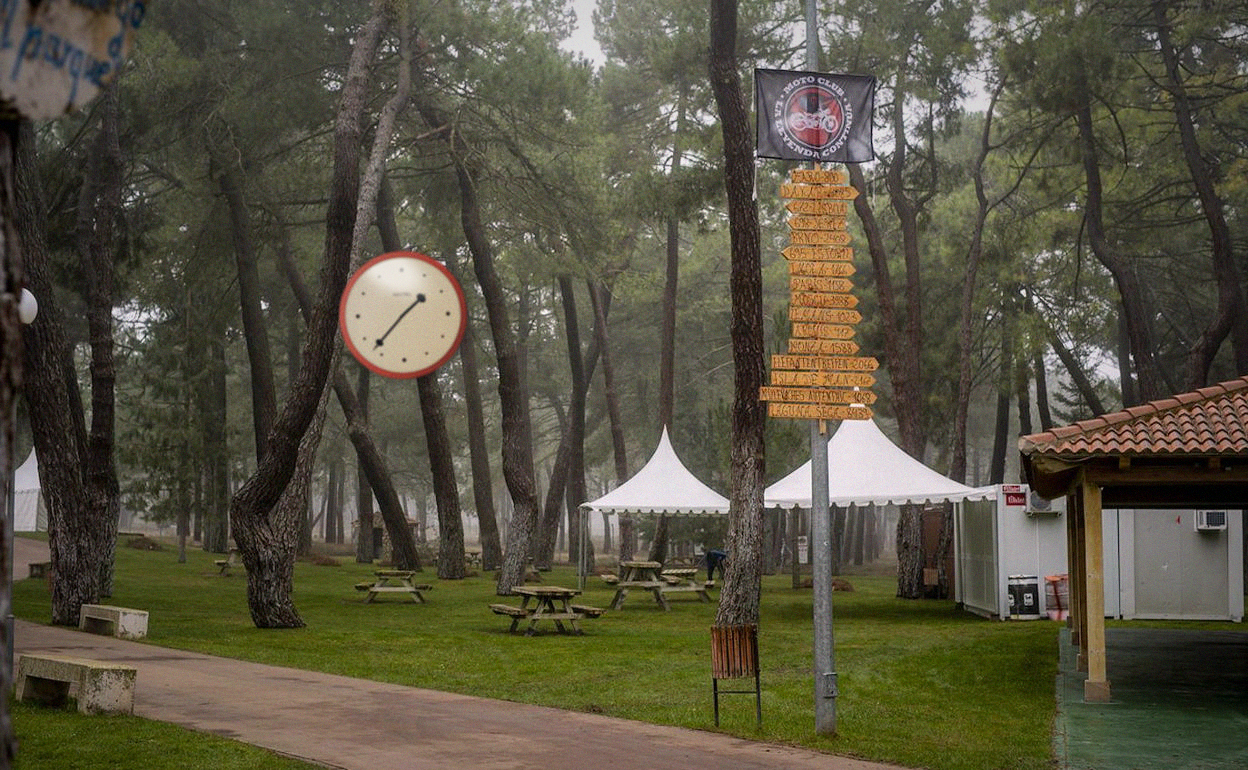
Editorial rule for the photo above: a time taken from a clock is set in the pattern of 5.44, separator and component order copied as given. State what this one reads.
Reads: 1.37
